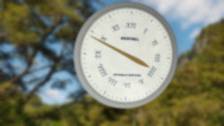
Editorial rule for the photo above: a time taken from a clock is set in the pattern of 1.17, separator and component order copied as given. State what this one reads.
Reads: 3.49
